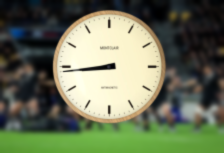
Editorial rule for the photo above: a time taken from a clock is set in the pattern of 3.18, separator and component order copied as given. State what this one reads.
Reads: 8.44
